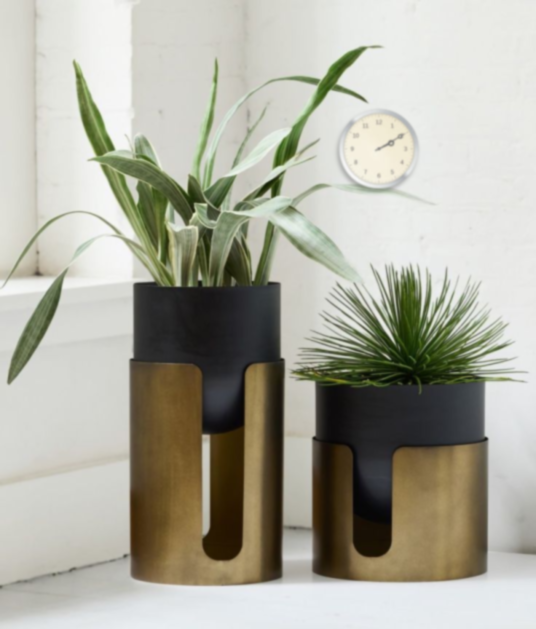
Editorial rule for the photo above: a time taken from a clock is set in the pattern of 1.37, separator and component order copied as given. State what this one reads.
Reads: 2.10
